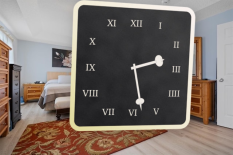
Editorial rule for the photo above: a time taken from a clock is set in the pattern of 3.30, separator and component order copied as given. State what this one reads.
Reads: 2.28
